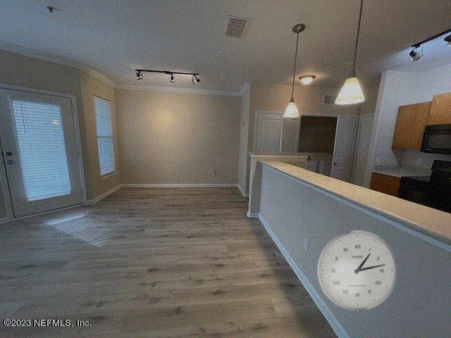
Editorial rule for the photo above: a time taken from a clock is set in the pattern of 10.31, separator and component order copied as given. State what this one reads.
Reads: 1.13
